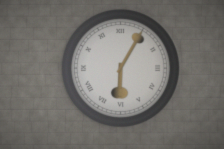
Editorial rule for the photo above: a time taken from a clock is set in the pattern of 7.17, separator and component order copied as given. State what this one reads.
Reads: 6.05
